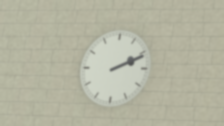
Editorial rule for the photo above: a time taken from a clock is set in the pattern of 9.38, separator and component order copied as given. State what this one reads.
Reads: 2.11
